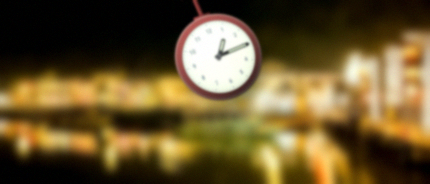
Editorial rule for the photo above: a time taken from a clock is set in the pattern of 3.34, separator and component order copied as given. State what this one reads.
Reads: 1.15
